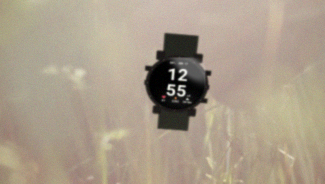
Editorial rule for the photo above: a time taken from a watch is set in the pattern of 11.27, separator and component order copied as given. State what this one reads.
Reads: 12.55
